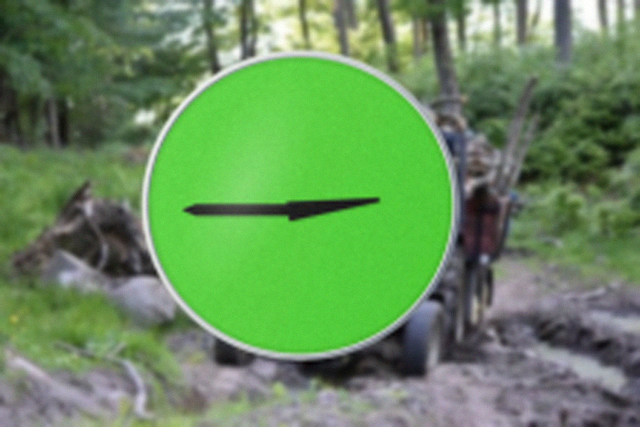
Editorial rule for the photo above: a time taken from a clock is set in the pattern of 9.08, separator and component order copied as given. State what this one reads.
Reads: 2.45
